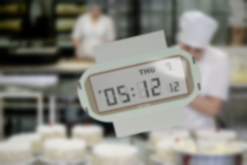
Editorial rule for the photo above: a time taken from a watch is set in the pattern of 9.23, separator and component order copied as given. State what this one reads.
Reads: 5.12
